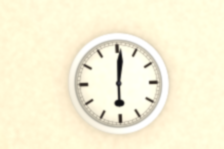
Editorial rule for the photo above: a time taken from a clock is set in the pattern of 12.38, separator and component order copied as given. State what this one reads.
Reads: 6.01
